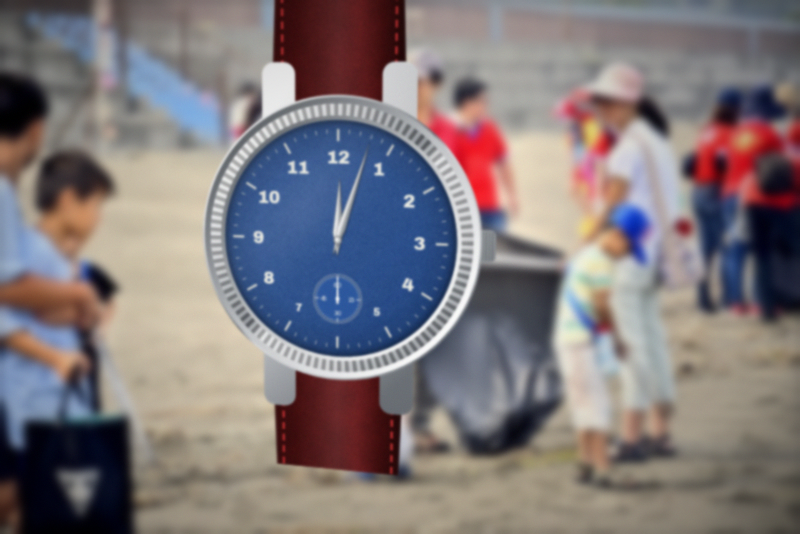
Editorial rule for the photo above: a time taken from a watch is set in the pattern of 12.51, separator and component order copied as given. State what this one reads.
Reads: 12.03
